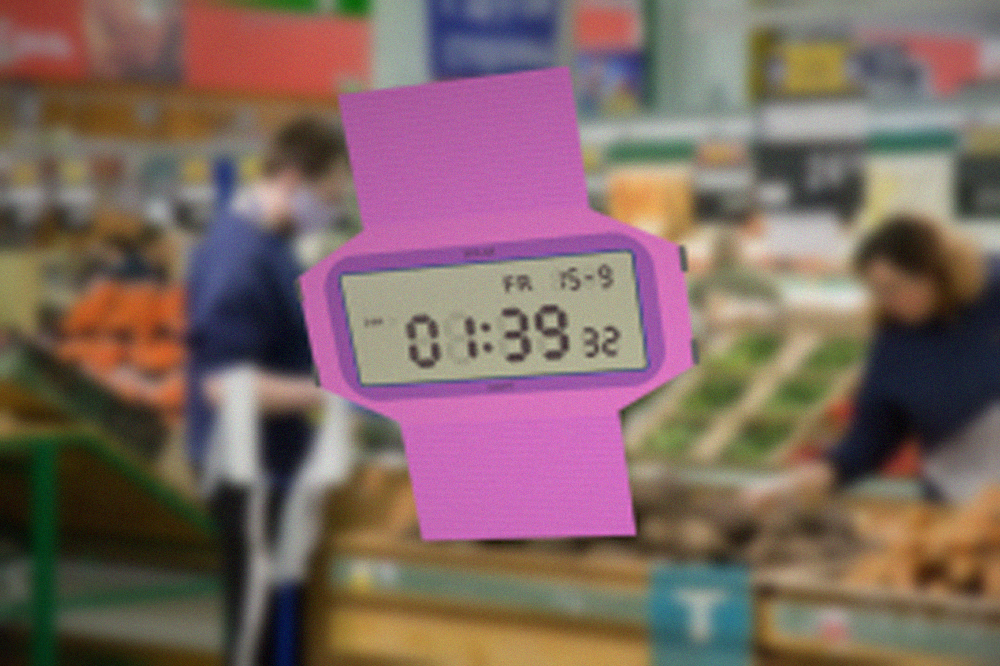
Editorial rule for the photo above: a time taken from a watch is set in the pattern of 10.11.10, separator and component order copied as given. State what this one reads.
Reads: 1.39.32
